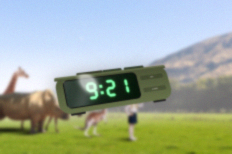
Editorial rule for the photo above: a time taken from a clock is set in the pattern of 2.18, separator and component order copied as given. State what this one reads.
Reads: 9.21
